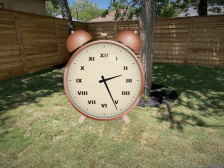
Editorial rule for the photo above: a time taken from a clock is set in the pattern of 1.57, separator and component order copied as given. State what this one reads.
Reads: 2.26
